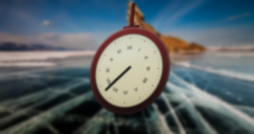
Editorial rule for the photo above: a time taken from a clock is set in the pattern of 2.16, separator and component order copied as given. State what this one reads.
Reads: 7.38
